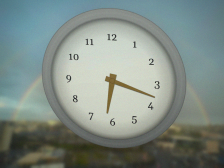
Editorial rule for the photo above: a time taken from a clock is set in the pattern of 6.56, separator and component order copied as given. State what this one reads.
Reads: 6.18
